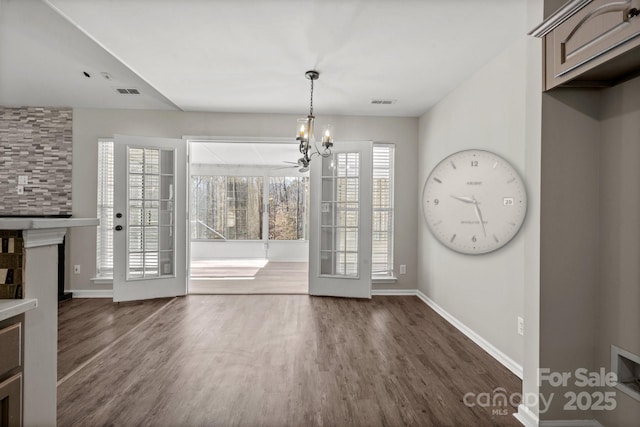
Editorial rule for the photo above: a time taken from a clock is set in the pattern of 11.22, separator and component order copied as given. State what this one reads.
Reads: 9.27
